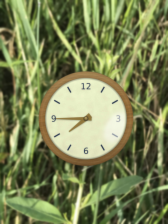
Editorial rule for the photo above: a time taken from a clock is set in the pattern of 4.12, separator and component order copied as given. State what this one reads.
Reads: 7.45
